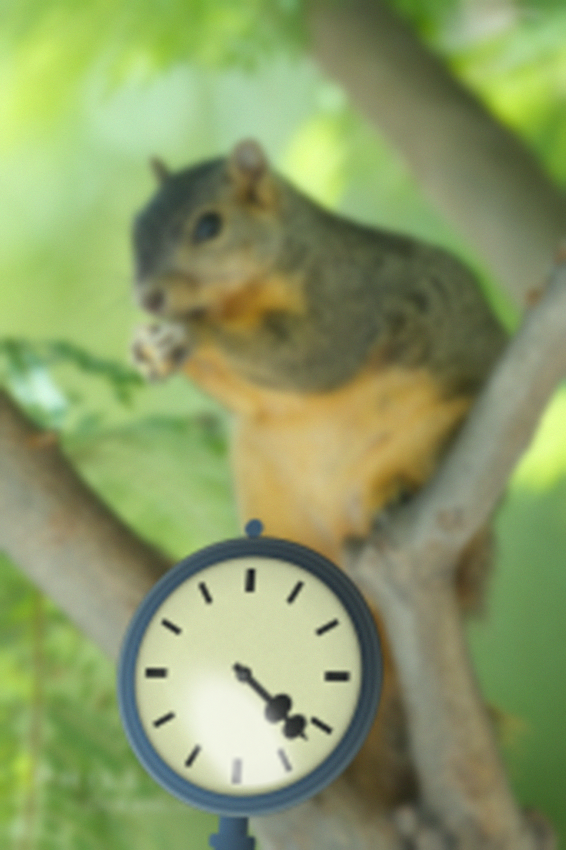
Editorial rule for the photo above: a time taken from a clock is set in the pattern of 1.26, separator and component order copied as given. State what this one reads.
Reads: 4.22
